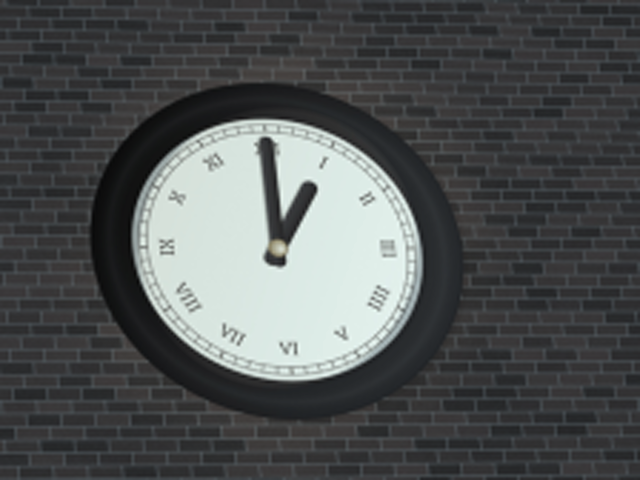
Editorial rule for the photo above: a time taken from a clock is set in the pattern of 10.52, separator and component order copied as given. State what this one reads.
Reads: 1.00
